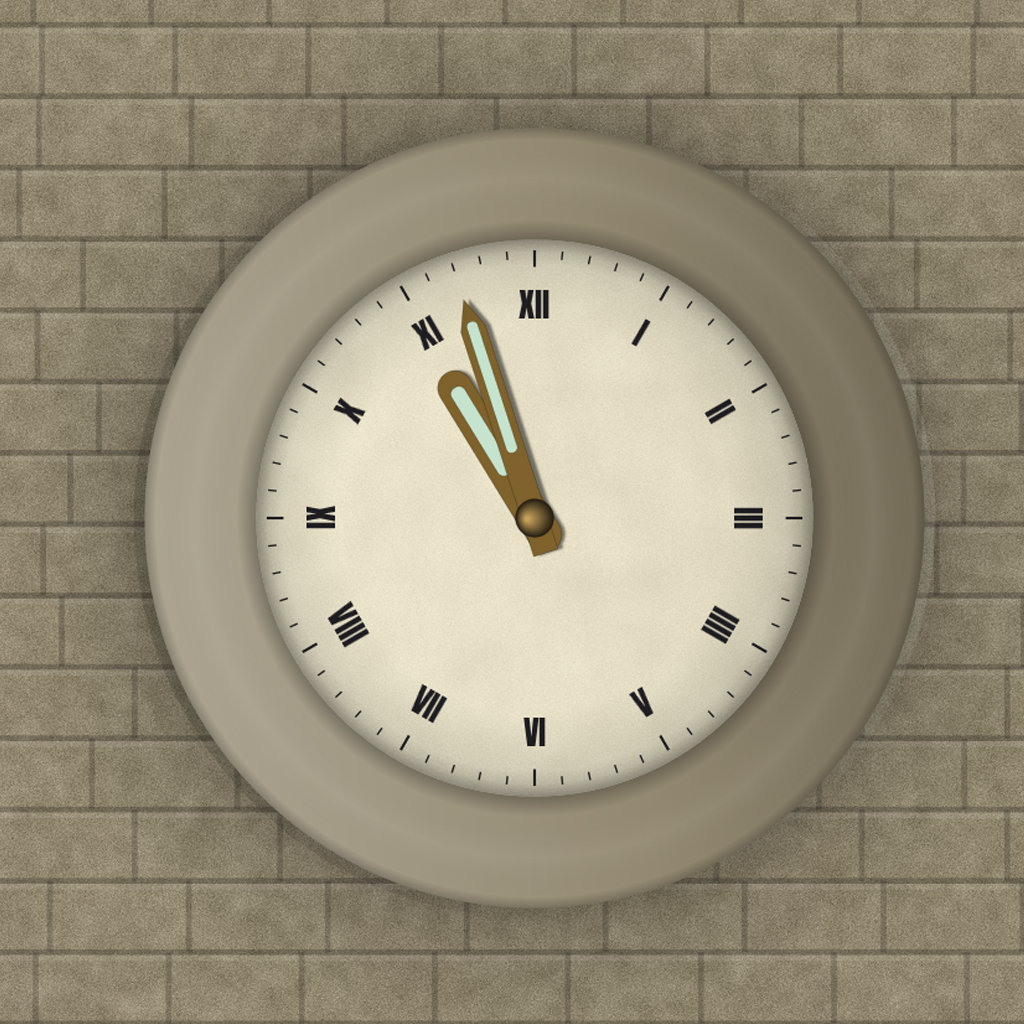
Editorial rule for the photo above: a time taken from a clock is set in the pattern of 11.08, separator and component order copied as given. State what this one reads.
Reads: 10.57
